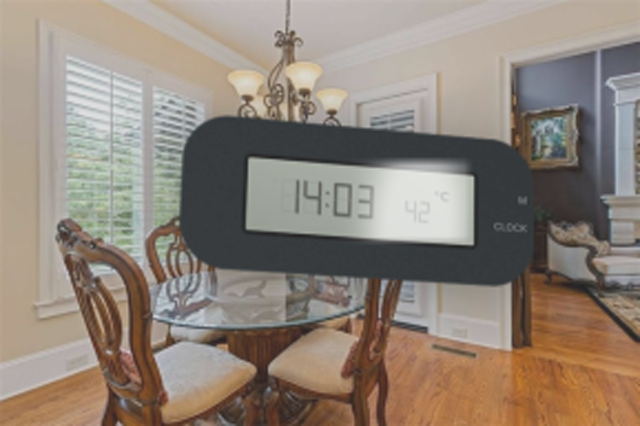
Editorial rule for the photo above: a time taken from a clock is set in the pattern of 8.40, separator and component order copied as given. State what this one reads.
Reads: 14.03
